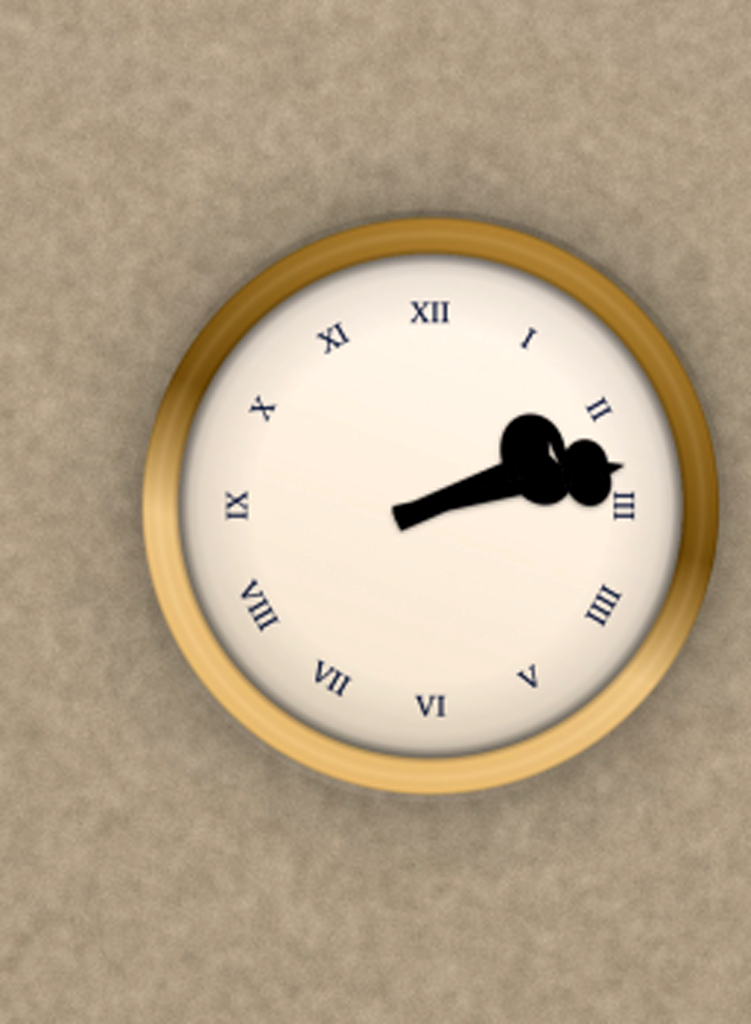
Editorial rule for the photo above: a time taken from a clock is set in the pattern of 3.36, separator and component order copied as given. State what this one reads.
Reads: 2.13
